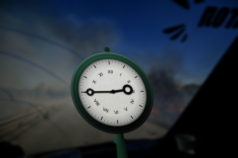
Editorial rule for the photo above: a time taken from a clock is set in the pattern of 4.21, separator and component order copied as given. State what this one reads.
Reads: 2.45
